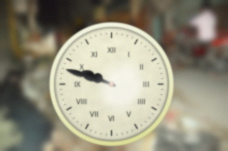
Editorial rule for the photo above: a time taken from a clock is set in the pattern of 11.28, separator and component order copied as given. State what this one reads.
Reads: 9.48
